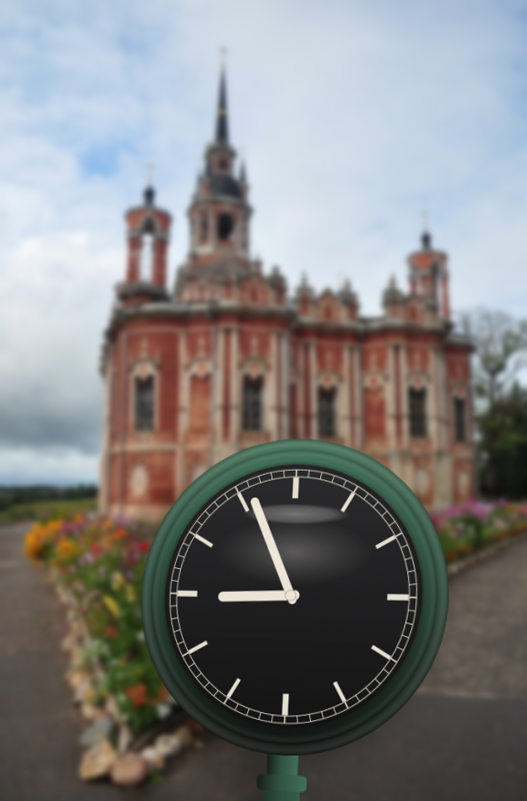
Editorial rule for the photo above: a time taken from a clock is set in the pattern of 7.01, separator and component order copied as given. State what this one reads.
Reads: 8.56
